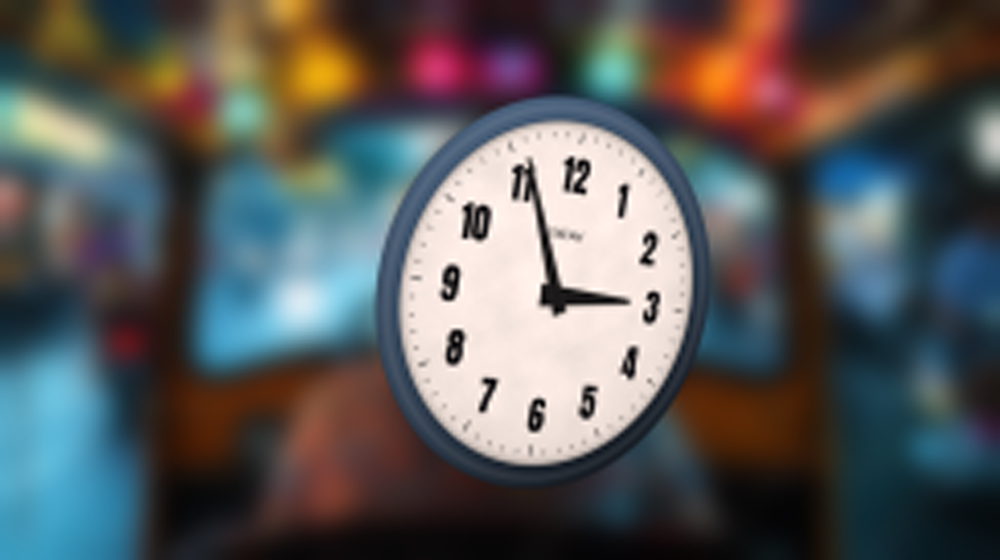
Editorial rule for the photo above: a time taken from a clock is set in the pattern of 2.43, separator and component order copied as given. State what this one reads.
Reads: 2.56
